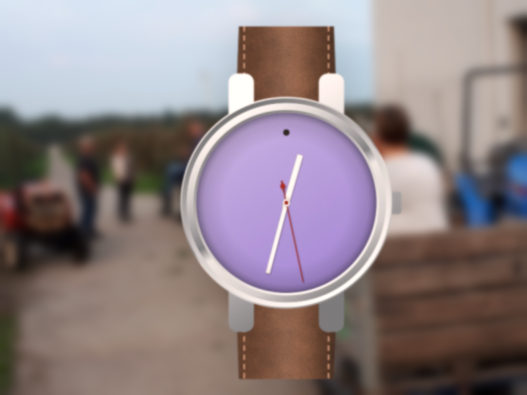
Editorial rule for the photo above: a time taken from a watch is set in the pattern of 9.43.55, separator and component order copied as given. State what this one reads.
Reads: 12.32.28
